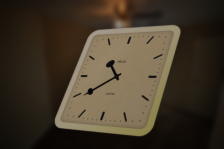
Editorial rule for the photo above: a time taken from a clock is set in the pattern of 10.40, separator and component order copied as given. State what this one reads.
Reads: 10.39
